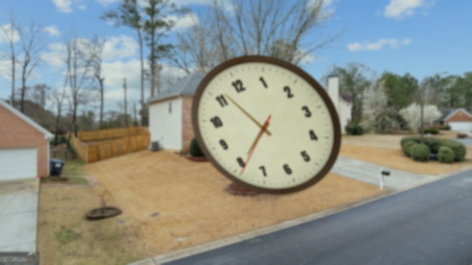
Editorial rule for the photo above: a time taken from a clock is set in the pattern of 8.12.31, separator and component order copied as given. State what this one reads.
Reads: 7.56.39
